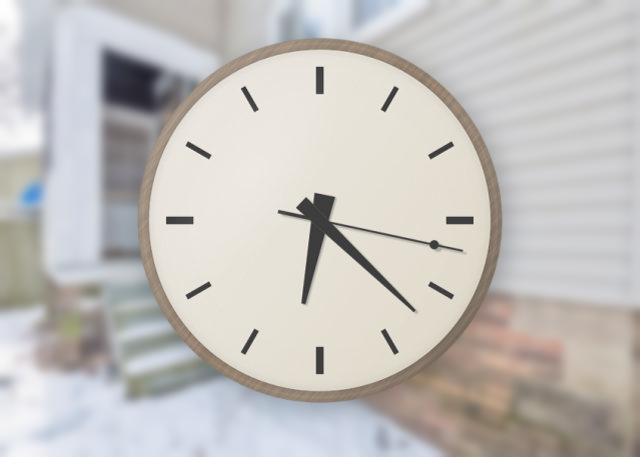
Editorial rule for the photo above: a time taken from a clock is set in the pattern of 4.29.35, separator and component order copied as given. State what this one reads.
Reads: 6.22.17
